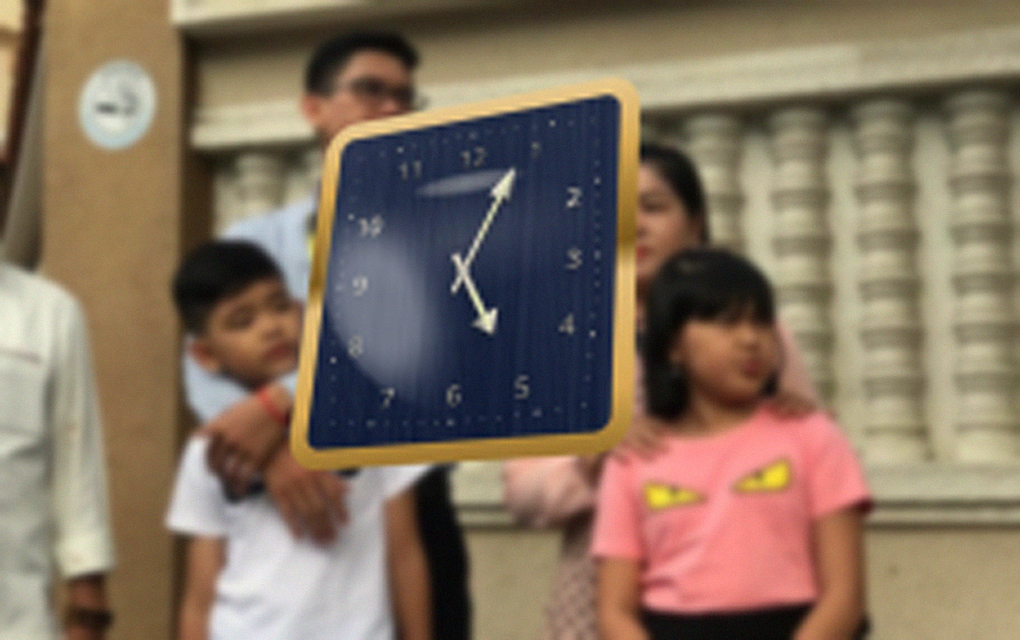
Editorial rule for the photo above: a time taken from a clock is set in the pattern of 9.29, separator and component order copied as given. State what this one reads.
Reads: 5.04
